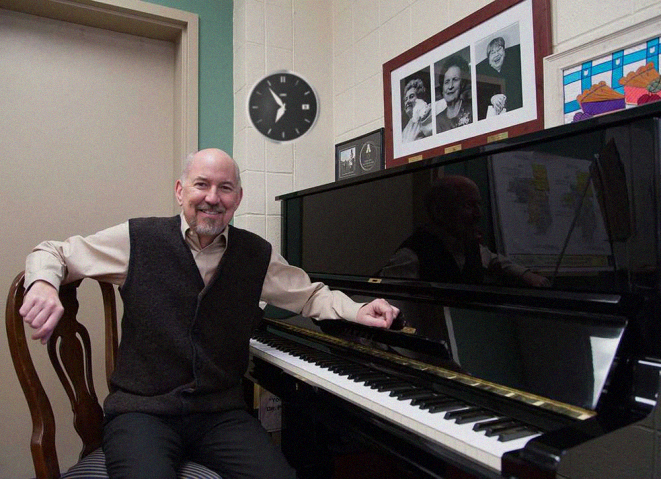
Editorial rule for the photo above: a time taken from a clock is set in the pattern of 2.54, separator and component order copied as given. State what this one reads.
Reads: 6.54
